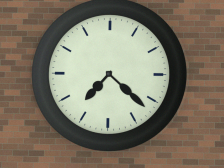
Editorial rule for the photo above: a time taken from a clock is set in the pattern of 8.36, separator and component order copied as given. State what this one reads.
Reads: 7.22
